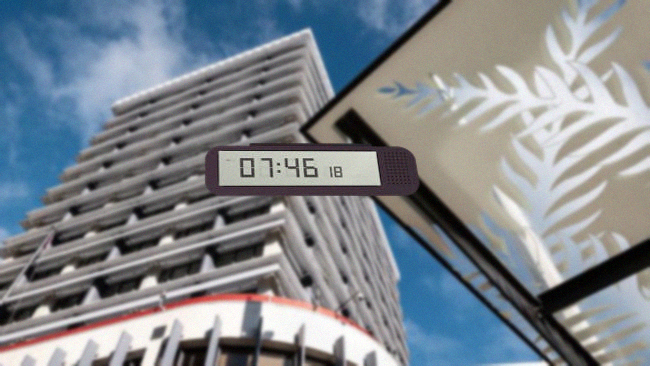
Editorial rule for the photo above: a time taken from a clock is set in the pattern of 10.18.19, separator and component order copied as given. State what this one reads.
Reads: 7.46.18
